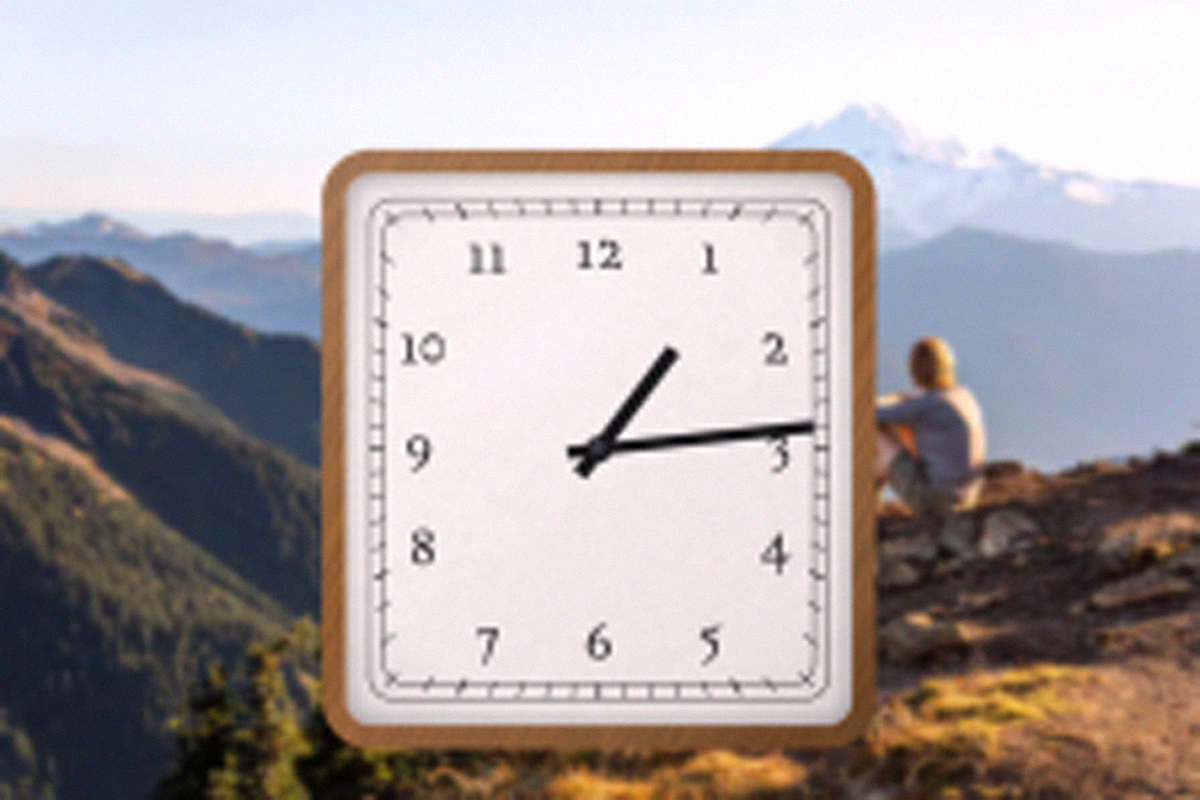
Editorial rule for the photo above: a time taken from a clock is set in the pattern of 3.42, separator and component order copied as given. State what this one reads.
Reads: 1.14
